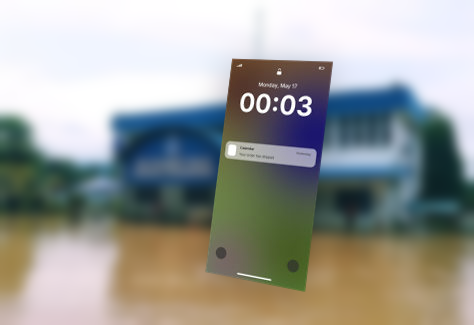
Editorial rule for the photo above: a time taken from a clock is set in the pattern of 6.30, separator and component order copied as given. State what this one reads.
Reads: 0.03
